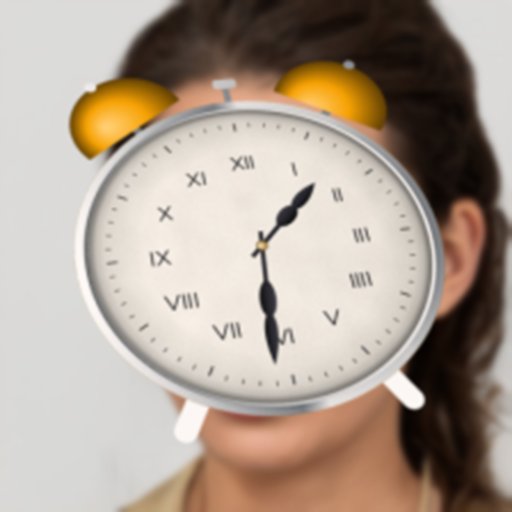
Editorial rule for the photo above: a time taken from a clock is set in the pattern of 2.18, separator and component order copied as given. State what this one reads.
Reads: 1.31
